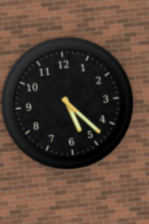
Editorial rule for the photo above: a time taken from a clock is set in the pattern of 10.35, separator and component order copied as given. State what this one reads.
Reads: 5.23
